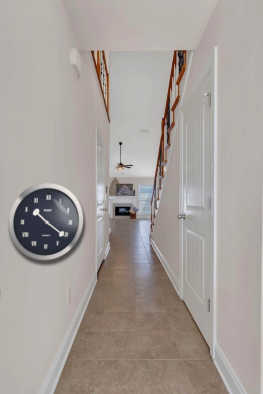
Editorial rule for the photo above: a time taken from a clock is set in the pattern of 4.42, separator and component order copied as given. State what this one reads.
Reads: 10.21
